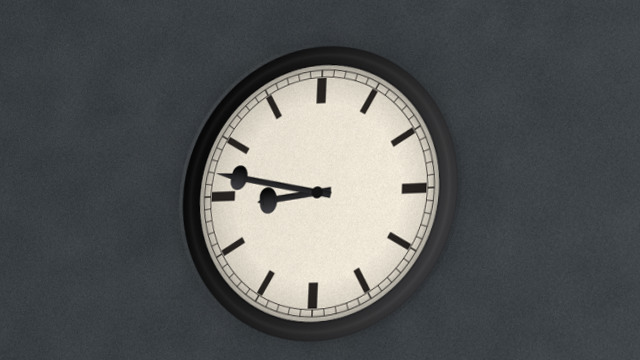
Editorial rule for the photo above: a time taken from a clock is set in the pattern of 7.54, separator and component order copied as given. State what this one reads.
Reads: 8.47
